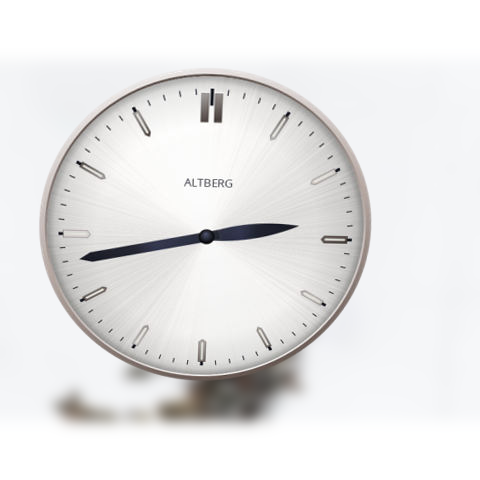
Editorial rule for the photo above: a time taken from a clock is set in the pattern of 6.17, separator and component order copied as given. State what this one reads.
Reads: 2.43
